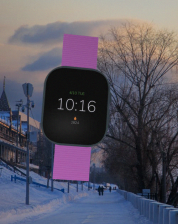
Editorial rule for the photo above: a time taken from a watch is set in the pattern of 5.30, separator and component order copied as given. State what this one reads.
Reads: 10.16
